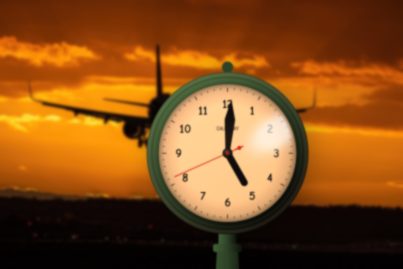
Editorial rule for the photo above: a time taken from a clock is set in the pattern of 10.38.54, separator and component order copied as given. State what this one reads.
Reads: 5.00.41
